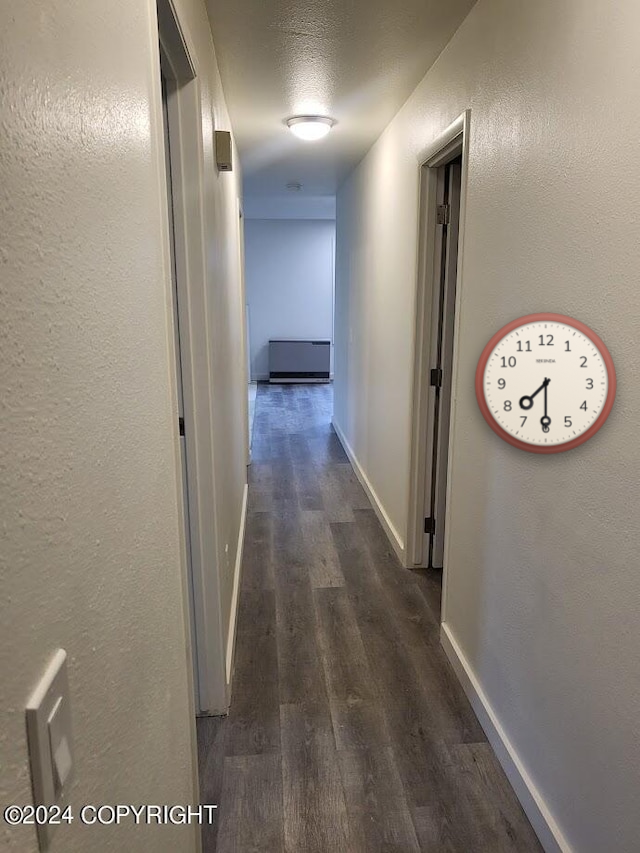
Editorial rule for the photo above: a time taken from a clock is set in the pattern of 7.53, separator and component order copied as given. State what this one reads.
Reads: 7.30
